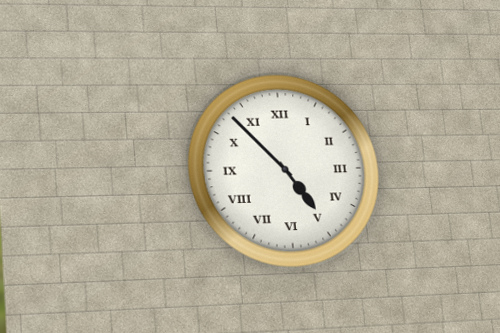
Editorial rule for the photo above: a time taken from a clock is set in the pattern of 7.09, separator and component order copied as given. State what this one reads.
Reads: 4.53
